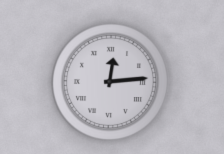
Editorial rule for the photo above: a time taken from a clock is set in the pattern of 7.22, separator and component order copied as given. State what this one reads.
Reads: 12.14
